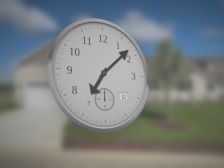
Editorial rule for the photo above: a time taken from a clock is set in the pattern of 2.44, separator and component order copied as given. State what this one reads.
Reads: 7.08
